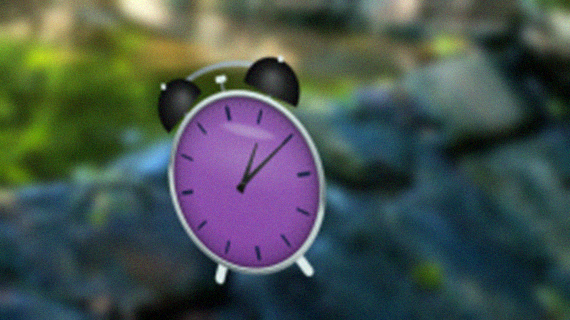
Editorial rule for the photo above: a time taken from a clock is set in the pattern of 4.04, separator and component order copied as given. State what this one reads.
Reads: 1.10
